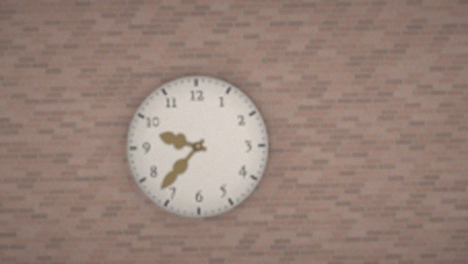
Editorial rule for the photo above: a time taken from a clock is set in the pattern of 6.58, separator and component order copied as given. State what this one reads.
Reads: 9.37
